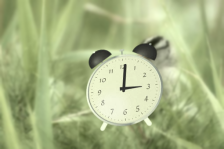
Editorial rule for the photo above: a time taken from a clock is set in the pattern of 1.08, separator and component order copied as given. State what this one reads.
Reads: 3.01
